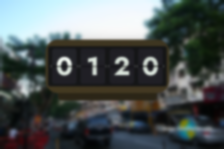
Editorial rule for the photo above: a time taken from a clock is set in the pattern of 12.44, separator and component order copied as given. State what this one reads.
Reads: 1.20
